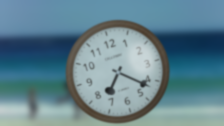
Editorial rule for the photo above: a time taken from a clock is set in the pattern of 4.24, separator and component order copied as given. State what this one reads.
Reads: 7.22
